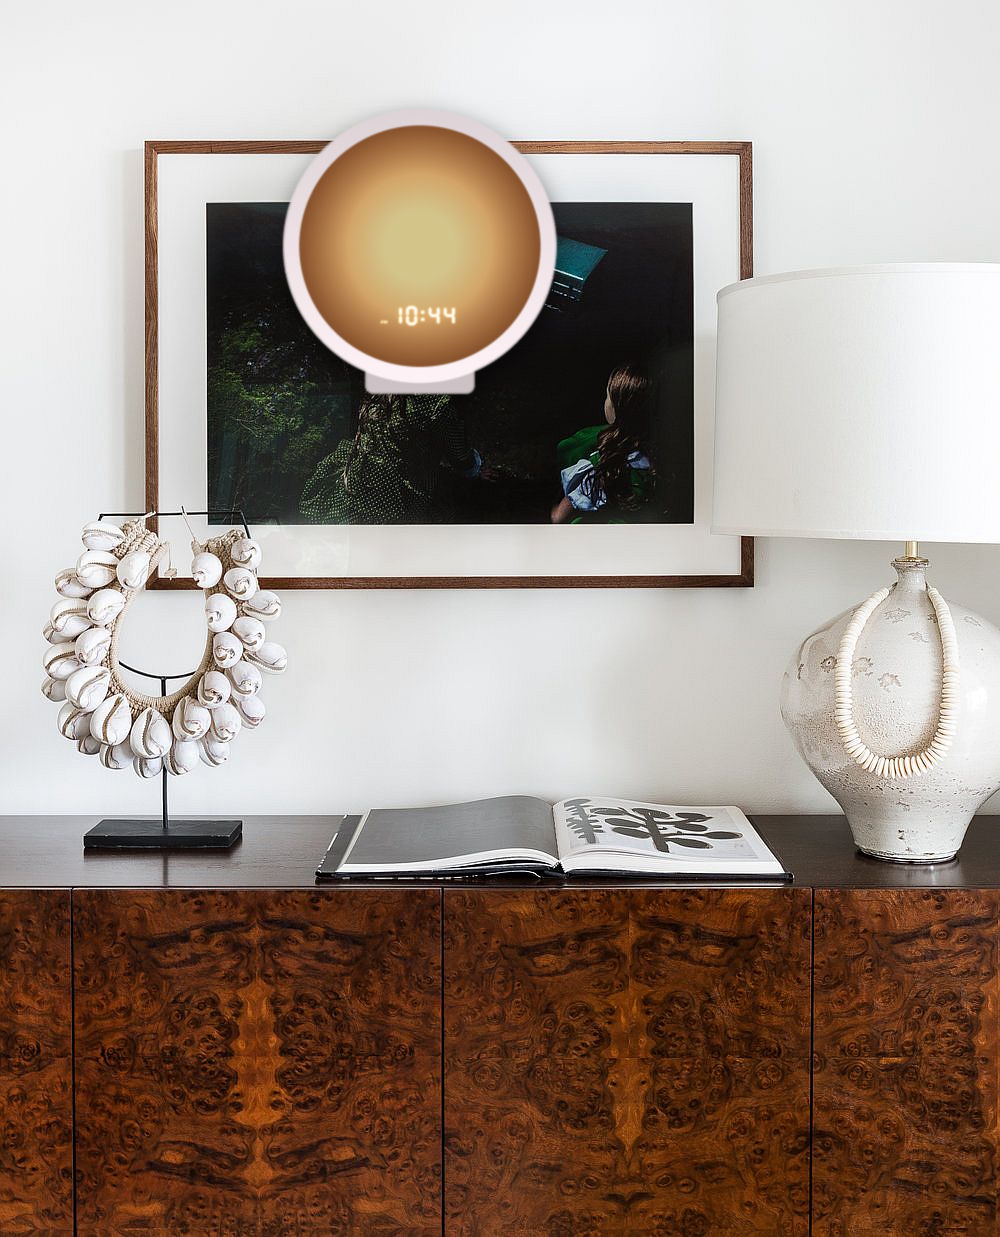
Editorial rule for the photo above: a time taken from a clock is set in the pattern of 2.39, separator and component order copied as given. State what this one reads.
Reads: 10.44
